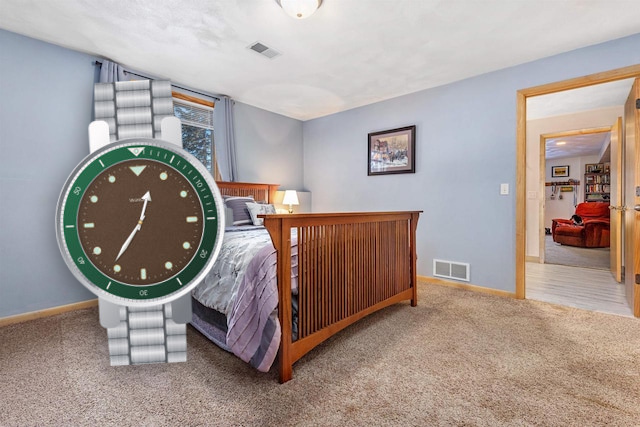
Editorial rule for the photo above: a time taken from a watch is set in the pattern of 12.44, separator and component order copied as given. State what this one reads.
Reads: 12.36
